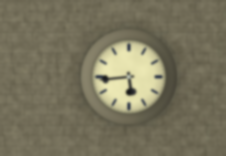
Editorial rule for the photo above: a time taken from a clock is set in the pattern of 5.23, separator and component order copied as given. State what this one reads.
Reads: 5.44
